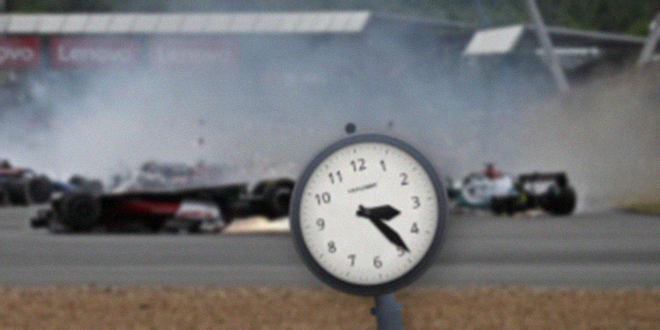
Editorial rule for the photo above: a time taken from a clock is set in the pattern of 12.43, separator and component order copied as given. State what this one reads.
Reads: 3.24
